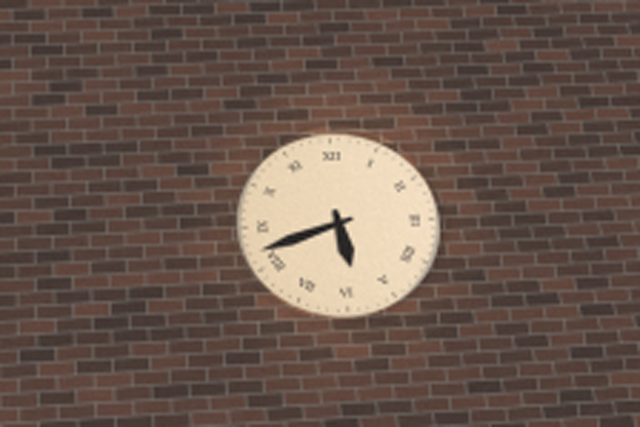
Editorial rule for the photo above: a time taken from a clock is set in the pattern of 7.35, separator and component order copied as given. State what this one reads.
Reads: 5.42
